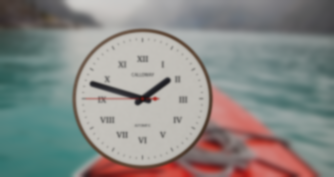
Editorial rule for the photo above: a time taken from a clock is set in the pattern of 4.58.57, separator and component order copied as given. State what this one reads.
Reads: 1.47.45
